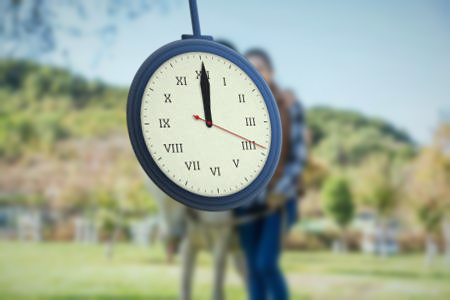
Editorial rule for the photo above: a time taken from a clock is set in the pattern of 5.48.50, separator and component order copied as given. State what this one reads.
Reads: 12.00.19
